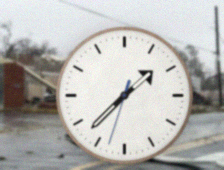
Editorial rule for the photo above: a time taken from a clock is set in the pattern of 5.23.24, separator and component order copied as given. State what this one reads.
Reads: 1.37.33
